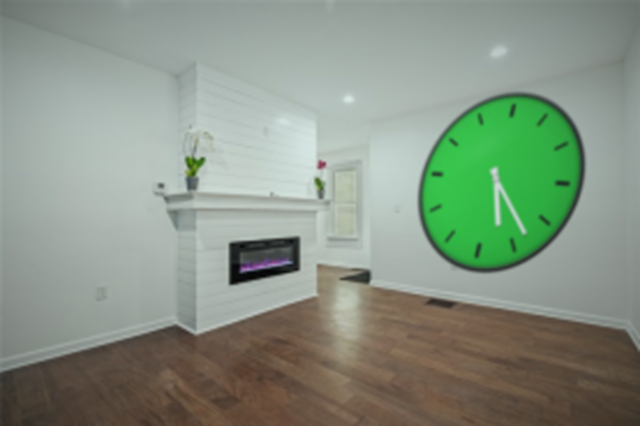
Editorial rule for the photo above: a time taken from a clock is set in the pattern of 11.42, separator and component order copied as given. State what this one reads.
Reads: 5.23
